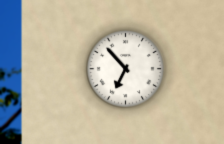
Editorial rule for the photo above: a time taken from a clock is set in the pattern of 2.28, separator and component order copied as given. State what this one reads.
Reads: 6.53
